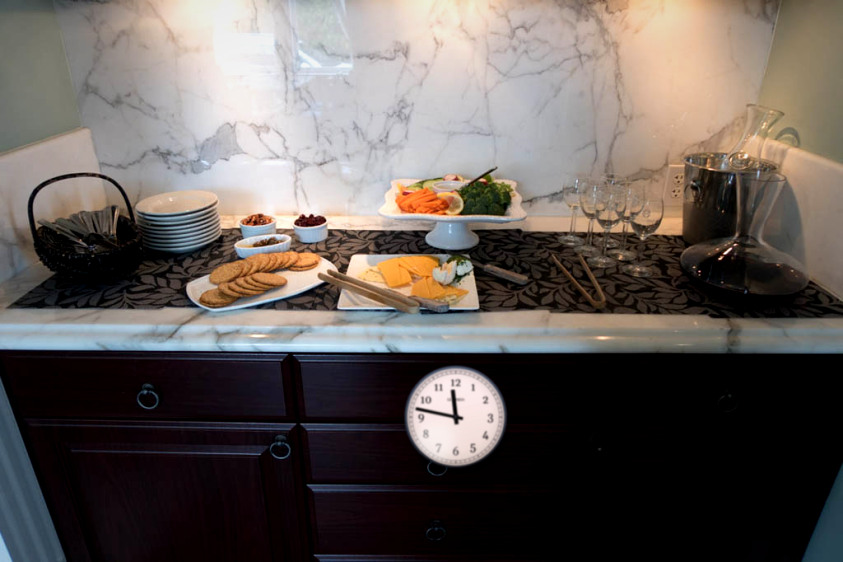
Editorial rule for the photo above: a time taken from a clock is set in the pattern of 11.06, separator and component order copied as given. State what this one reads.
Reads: 11.47
